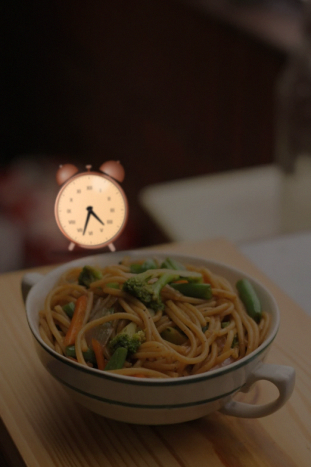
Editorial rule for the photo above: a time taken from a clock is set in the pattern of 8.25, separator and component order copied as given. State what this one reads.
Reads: 4.33
